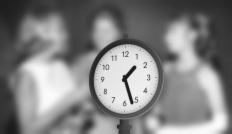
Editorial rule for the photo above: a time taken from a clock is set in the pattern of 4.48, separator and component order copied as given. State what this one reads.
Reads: 1.27
